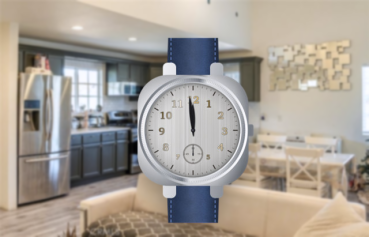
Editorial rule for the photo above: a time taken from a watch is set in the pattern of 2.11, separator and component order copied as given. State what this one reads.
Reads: 11.59
